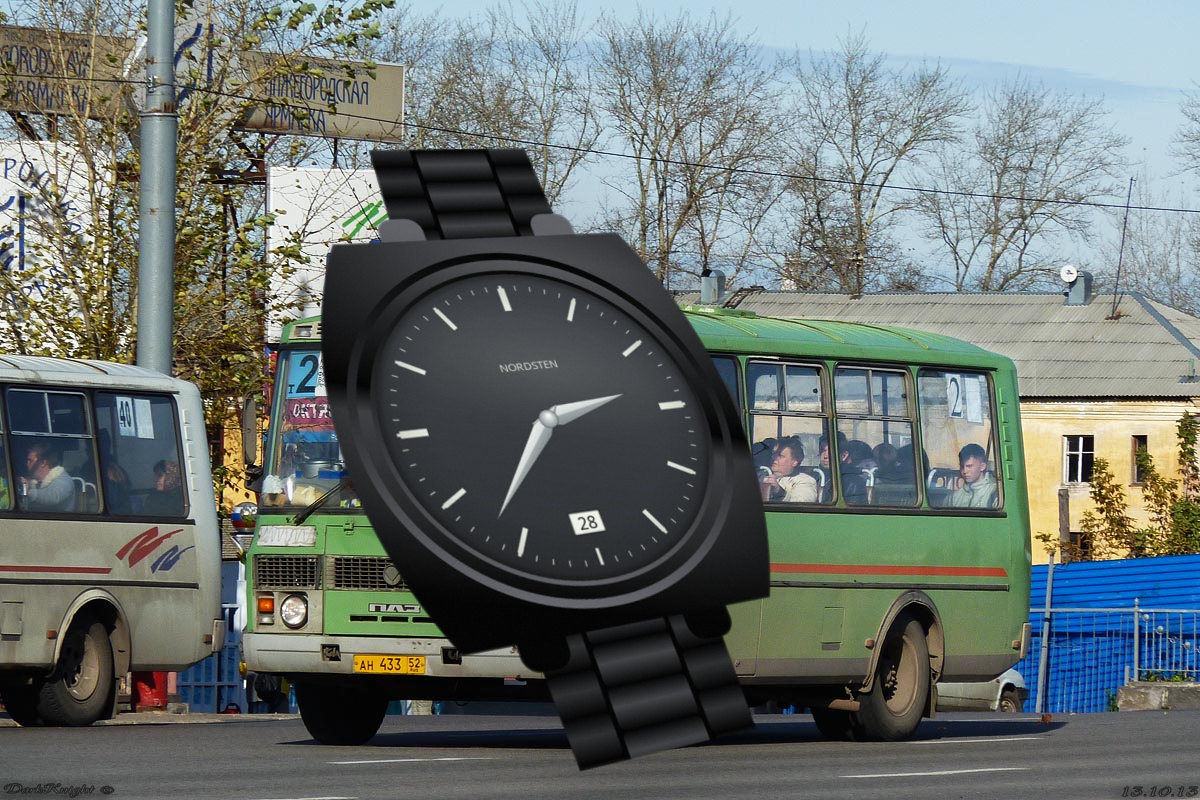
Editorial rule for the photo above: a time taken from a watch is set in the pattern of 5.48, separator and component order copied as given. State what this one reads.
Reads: 2.37
